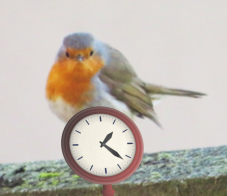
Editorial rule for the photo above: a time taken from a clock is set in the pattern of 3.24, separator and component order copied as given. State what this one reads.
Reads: 1.22
